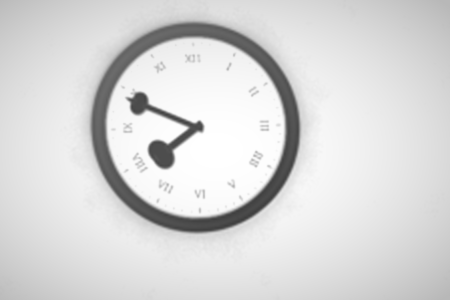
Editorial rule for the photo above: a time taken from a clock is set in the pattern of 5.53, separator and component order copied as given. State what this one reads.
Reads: 7.49
